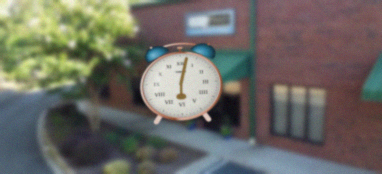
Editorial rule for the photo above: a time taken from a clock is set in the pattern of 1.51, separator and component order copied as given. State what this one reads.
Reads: 6.02
